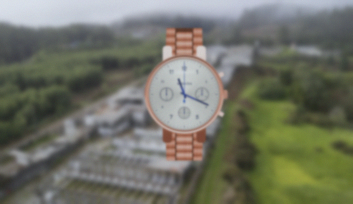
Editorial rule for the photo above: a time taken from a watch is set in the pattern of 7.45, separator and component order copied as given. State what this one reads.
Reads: 11.19
